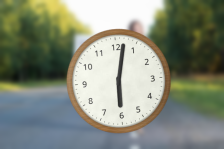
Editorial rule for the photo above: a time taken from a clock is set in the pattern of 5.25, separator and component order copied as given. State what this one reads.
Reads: 6.02
